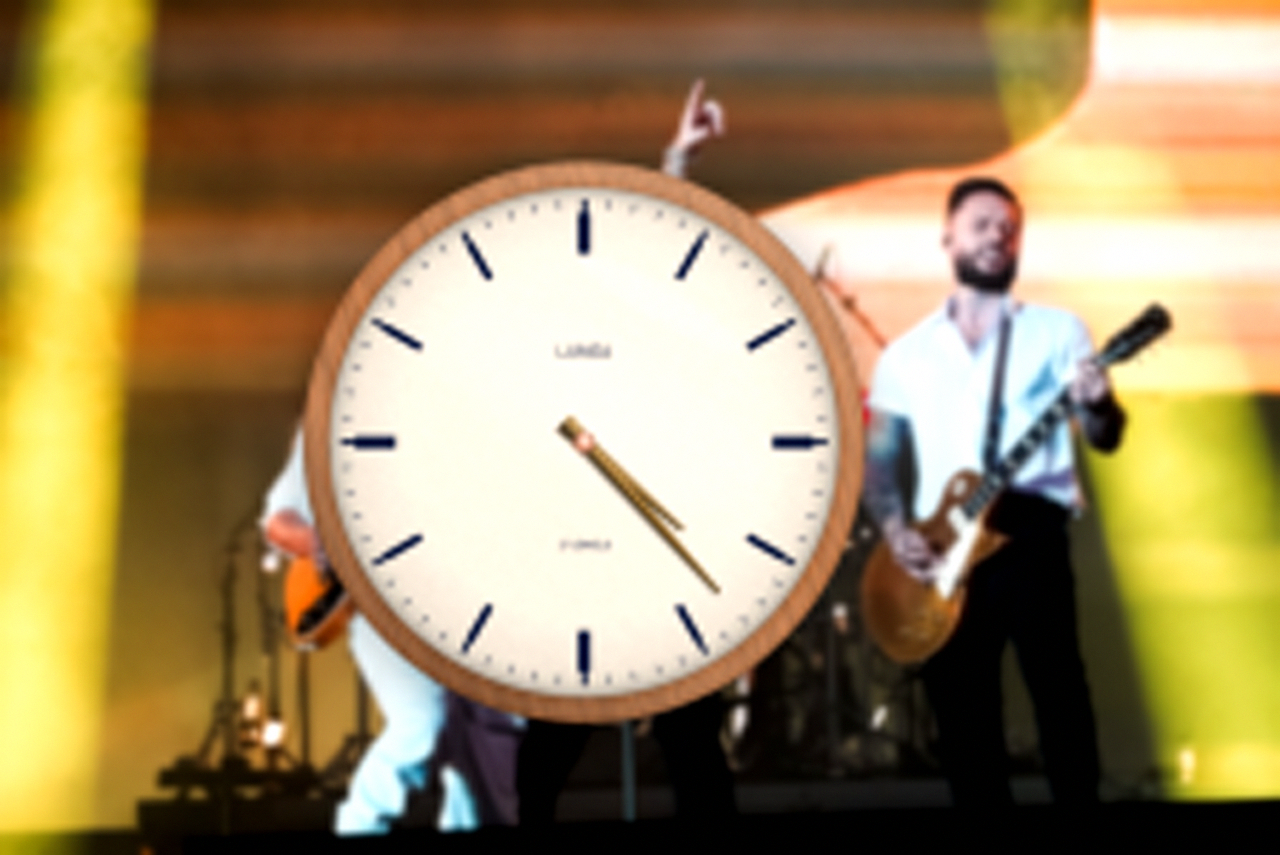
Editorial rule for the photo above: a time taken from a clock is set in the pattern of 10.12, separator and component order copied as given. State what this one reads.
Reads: 4.23
